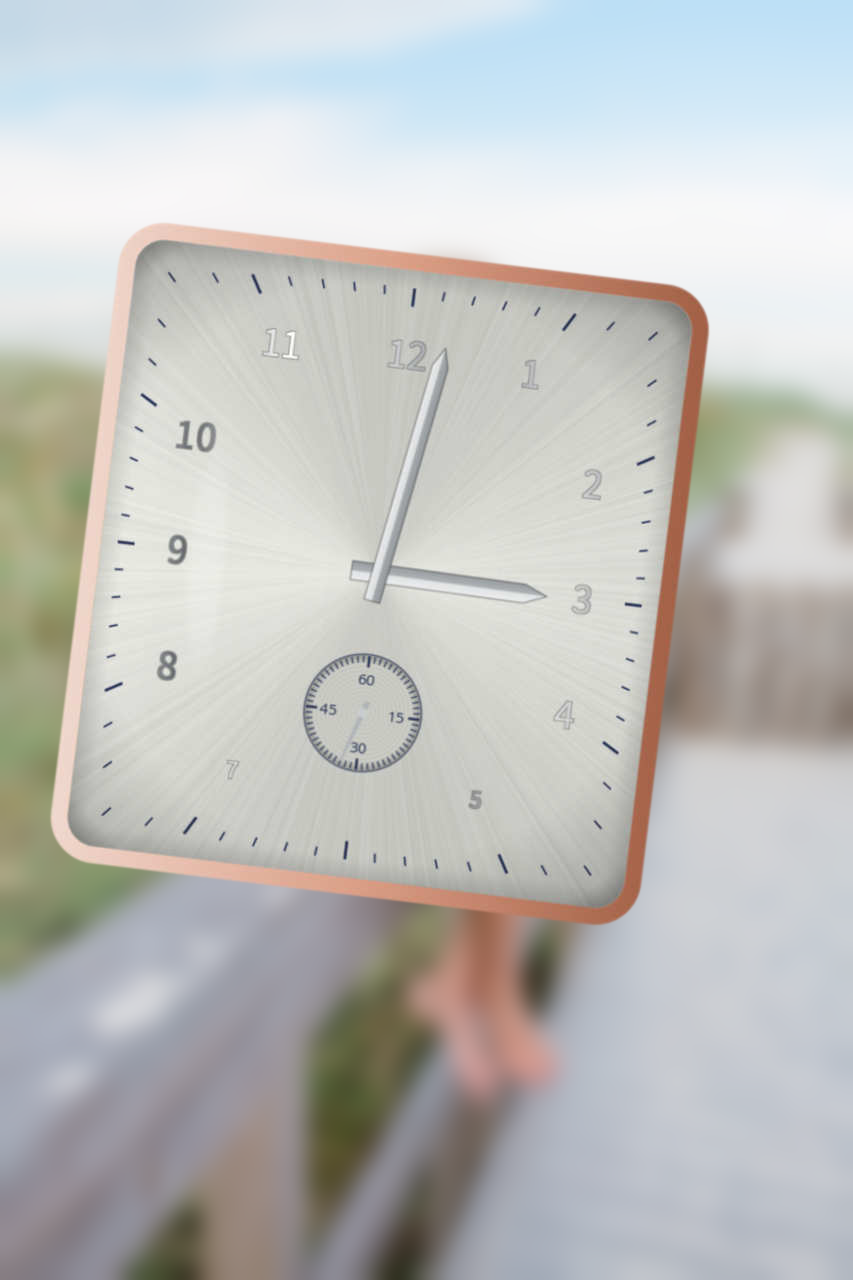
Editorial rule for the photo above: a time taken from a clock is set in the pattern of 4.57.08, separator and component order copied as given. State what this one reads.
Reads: 3.01.33
